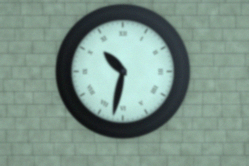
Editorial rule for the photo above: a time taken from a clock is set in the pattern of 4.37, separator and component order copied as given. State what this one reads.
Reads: 10.32
